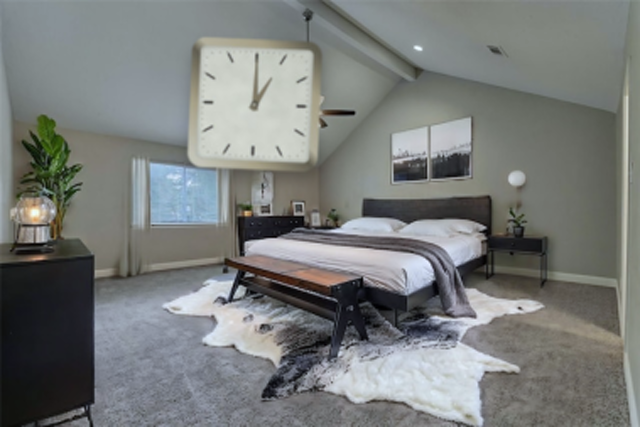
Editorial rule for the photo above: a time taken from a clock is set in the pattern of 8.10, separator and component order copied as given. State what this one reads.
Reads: 1.00
